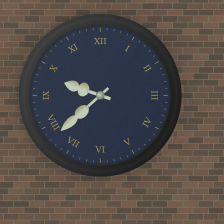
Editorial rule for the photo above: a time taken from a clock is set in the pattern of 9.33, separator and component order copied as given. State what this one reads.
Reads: 9.38
